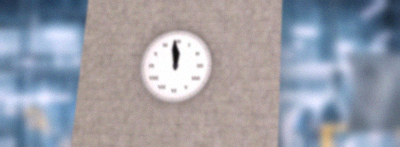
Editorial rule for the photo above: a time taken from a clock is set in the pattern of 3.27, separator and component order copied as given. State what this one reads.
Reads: 11.59
